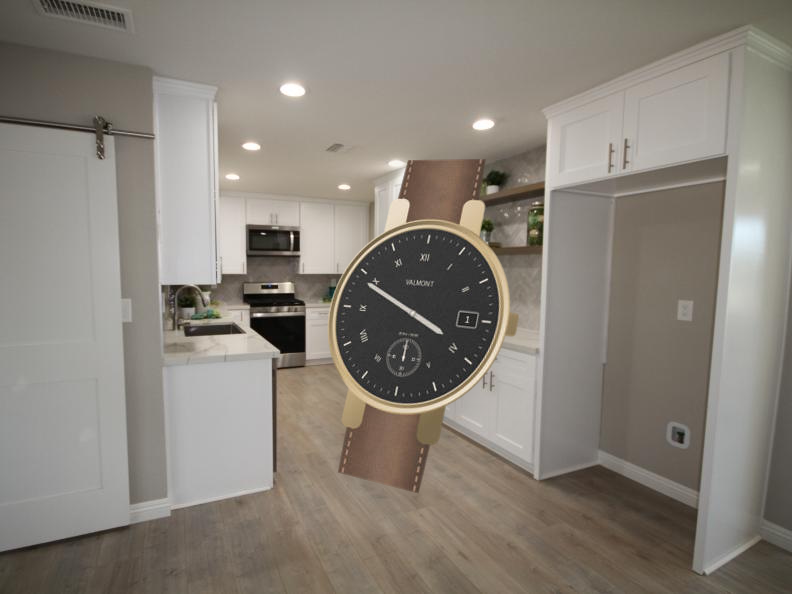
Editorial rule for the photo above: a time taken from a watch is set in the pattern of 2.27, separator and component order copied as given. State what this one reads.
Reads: 3.49
